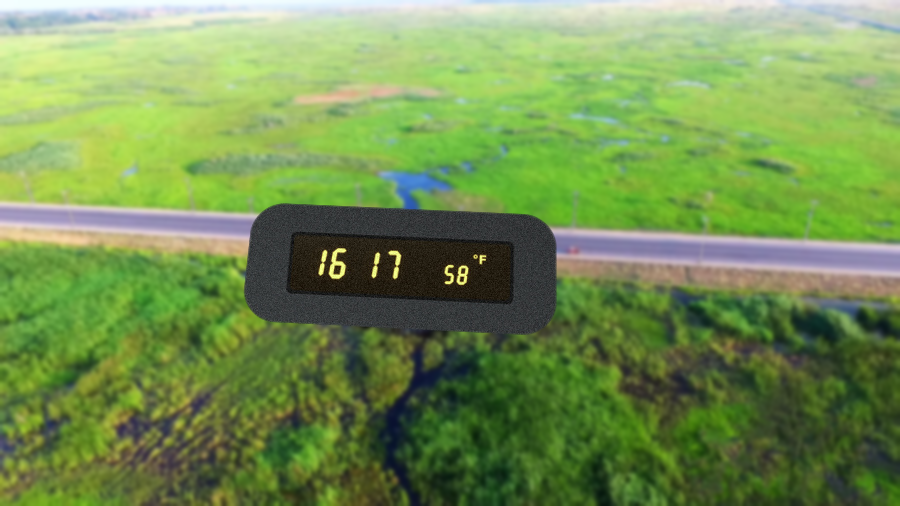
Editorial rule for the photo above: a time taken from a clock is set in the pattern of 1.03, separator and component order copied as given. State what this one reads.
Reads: 16.17
